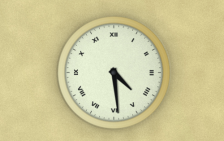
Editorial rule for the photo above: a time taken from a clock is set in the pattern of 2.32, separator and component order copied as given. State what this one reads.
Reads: 4.29
